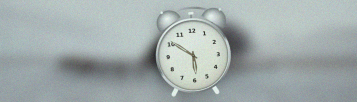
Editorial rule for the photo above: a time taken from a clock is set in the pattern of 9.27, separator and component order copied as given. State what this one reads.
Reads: 5.51
